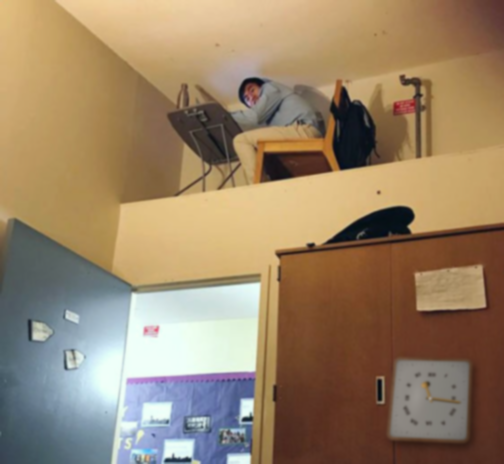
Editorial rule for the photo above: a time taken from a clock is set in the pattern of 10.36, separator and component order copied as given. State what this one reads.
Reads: 11.16
